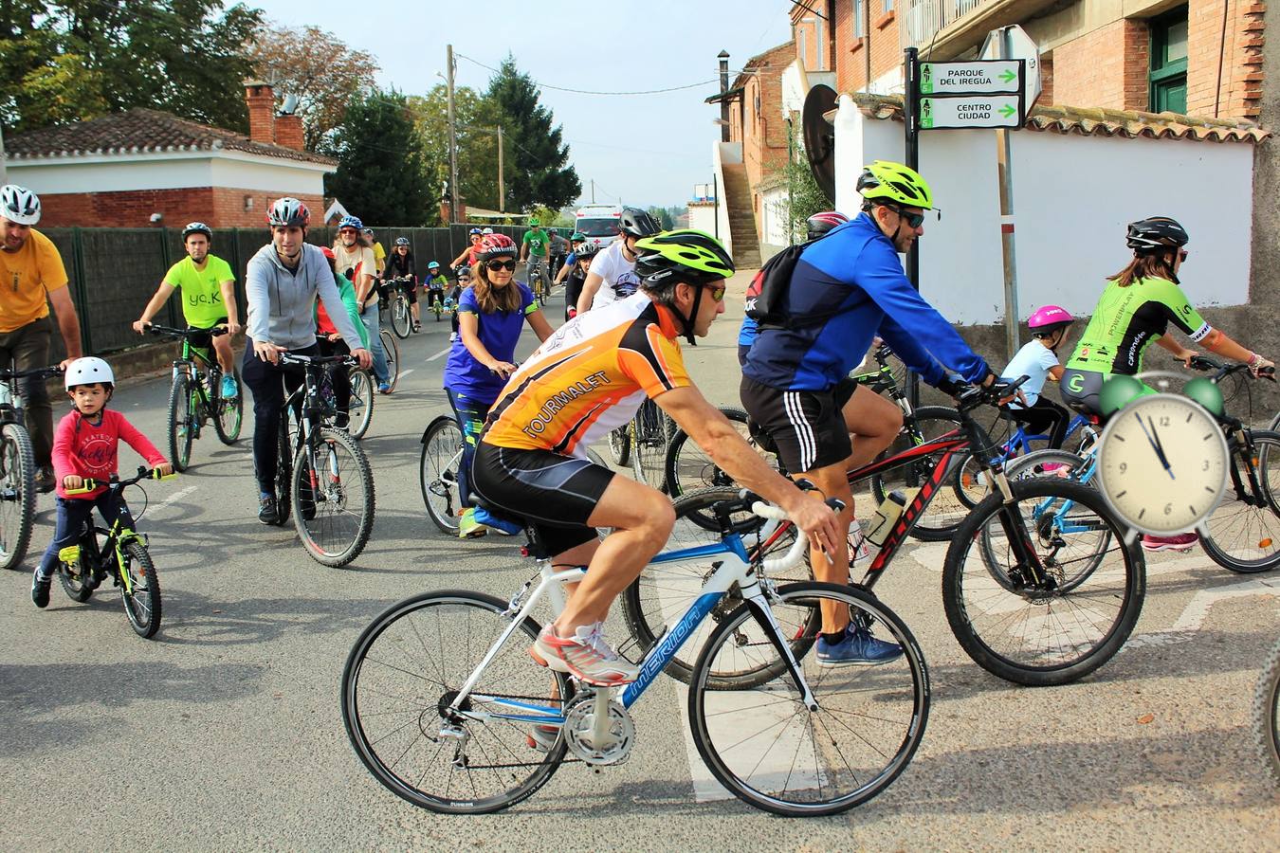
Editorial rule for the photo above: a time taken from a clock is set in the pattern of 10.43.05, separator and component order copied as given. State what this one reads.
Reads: 10.56.55
